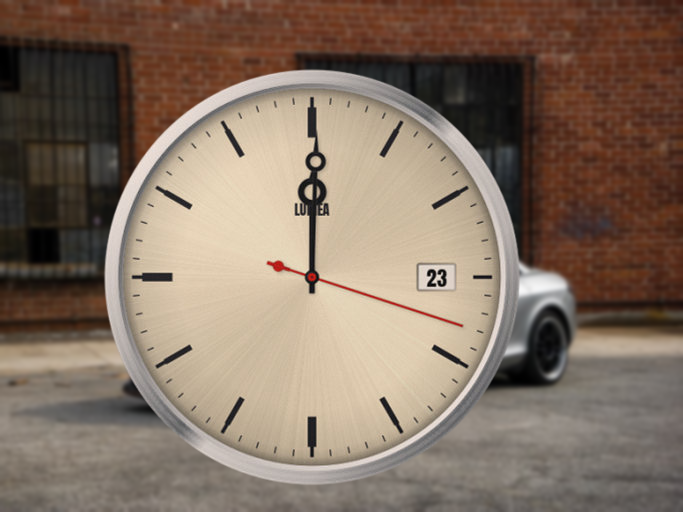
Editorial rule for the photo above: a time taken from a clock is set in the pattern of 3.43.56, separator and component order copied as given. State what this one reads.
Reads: 12.00.18
